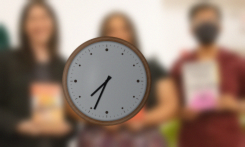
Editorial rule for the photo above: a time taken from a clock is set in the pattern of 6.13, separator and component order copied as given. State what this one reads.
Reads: 7.34
